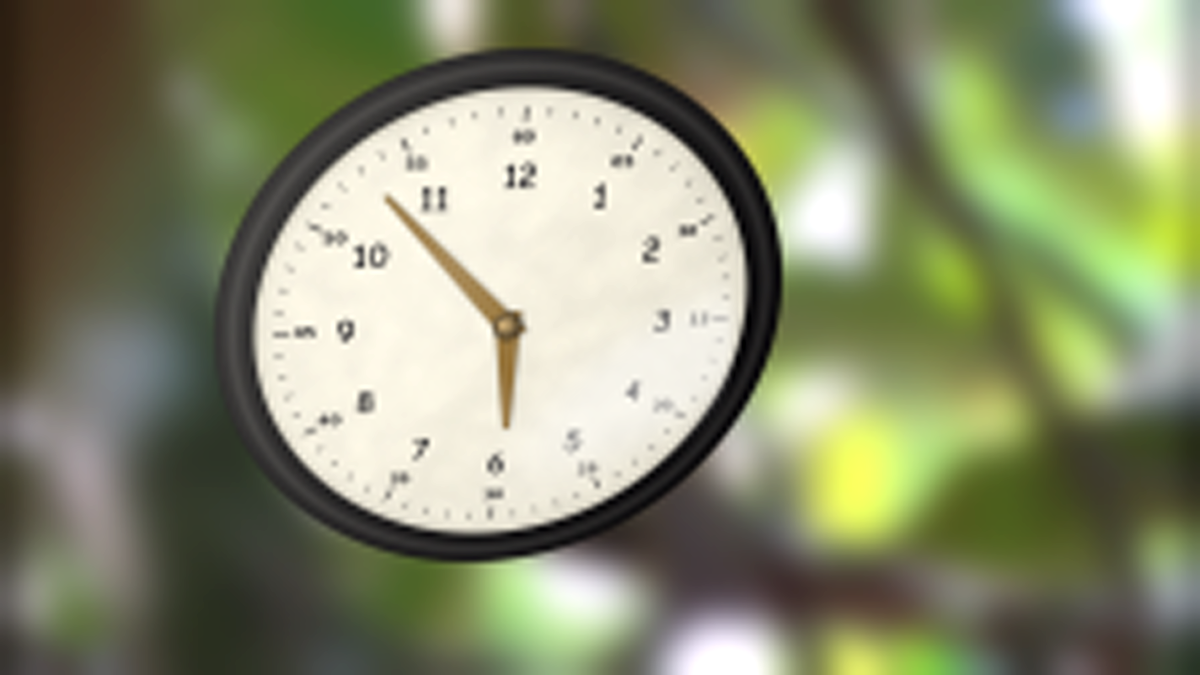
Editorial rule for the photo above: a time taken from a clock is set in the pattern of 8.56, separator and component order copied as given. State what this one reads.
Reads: 5.53
